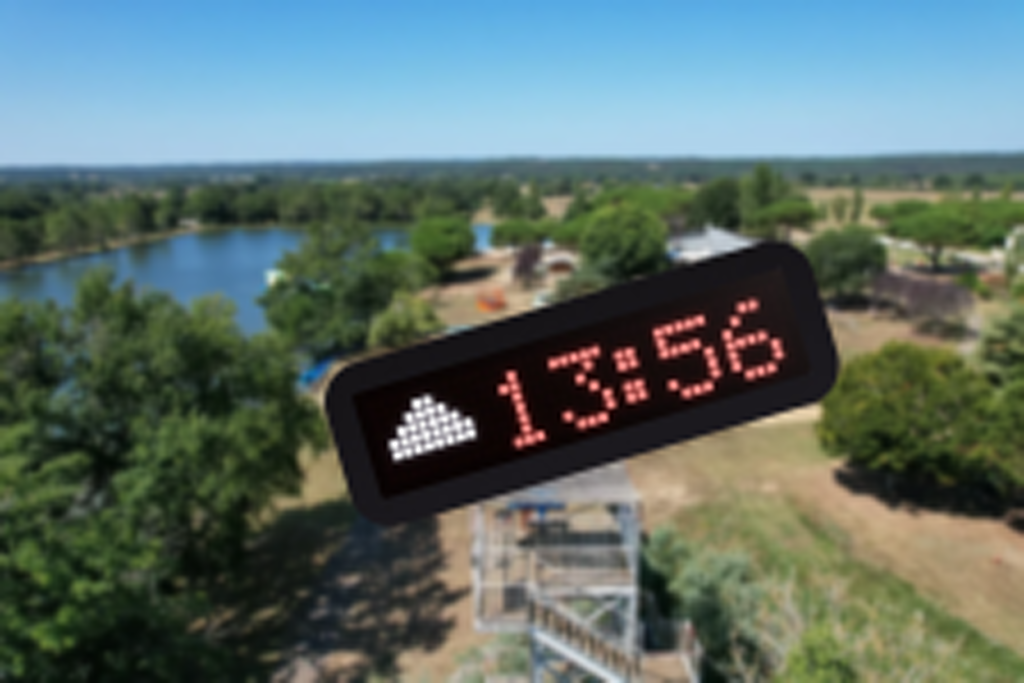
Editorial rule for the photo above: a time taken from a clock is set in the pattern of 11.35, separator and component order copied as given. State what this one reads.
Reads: 13.56
